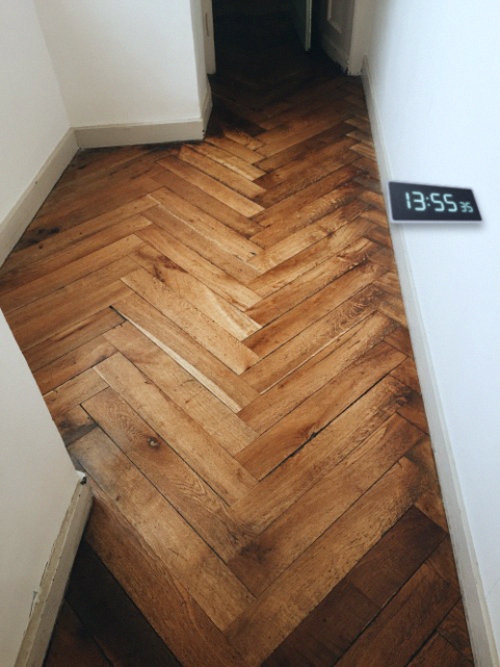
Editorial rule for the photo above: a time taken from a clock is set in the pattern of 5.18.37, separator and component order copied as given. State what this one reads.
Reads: 13.55.35
